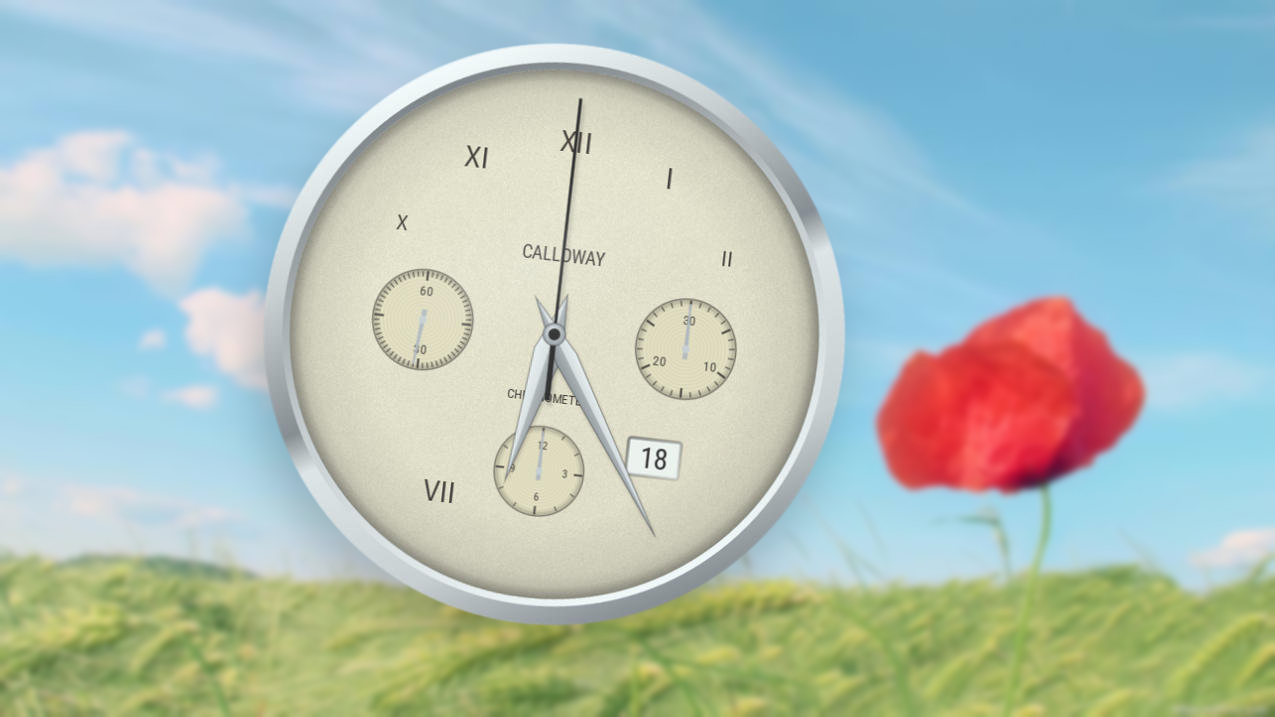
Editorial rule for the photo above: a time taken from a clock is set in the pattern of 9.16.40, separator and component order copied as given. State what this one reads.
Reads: 6.24.31
